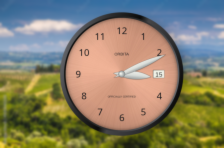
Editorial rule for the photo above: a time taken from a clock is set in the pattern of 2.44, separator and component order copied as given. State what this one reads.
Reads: 3.11
